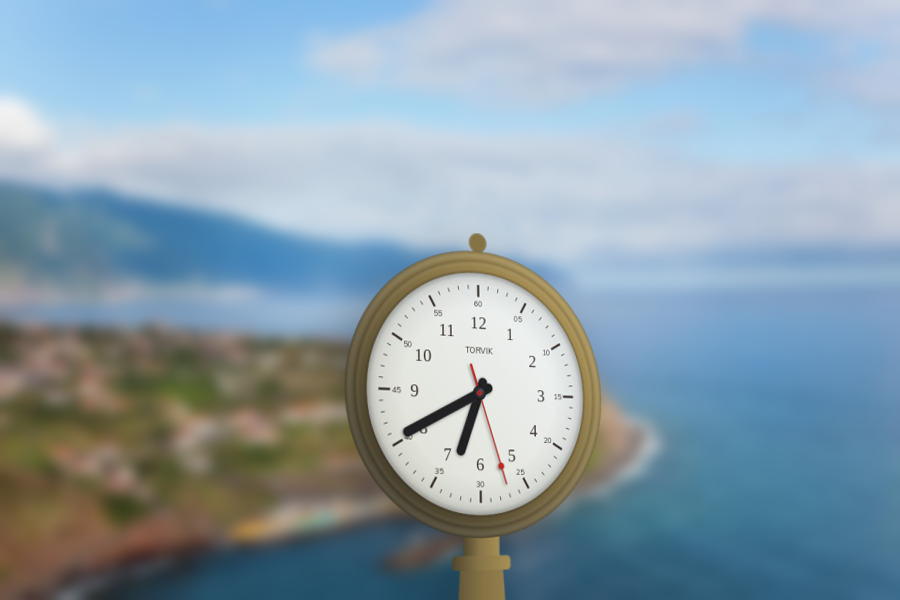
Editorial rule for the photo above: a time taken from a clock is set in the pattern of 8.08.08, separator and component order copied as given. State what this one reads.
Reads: 6.40.27
